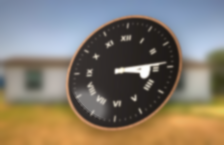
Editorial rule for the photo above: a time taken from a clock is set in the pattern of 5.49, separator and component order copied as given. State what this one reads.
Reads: 3.14
